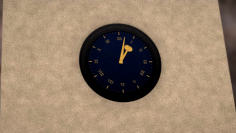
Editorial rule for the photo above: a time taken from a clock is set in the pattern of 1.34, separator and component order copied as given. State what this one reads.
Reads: 1.02
